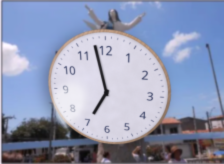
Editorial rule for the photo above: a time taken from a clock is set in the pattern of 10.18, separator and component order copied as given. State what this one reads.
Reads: 6.58
